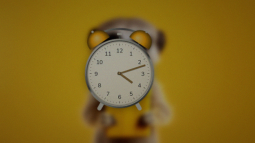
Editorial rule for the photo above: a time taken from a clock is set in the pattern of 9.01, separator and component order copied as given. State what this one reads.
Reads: 4.12
